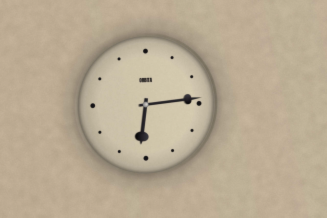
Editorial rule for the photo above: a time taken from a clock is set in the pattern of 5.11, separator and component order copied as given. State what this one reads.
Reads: 6.14
